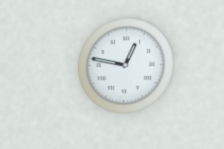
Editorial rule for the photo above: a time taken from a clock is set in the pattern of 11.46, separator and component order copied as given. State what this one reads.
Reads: 12.47
